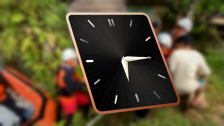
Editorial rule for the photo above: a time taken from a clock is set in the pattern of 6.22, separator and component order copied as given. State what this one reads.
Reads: 6.15
